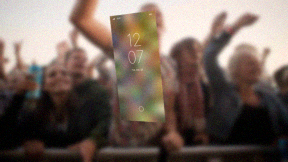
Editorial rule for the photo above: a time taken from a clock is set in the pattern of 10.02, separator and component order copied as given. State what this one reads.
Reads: 12.07
